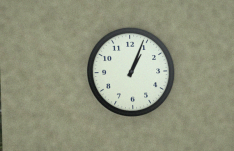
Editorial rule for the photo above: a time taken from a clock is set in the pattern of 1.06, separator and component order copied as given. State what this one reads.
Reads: 1.04
